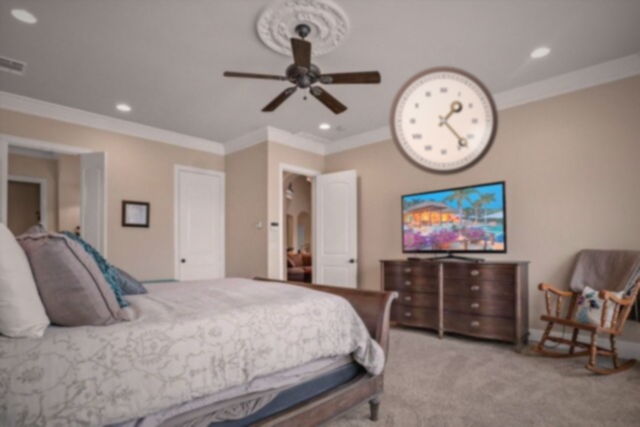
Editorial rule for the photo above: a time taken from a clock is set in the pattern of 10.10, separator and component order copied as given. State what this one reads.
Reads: 1.23
